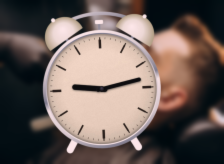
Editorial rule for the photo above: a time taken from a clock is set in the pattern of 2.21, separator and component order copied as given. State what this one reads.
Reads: 9.13
